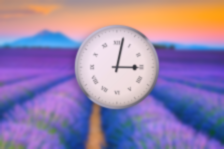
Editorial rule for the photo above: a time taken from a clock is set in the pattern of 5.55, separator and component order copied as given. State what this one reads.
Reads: 3.02
